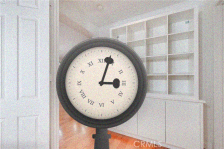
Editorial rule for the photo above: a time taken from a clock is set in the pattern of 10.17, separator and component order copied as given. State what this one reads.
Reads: 3.03
